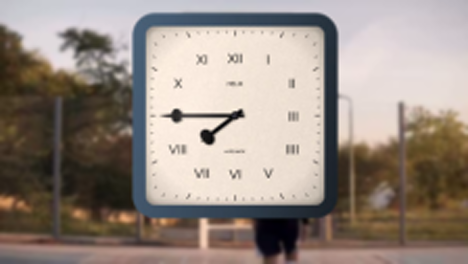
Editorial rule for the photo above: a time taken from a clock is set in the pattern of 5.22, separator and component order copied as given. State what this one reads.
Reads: 7.45
